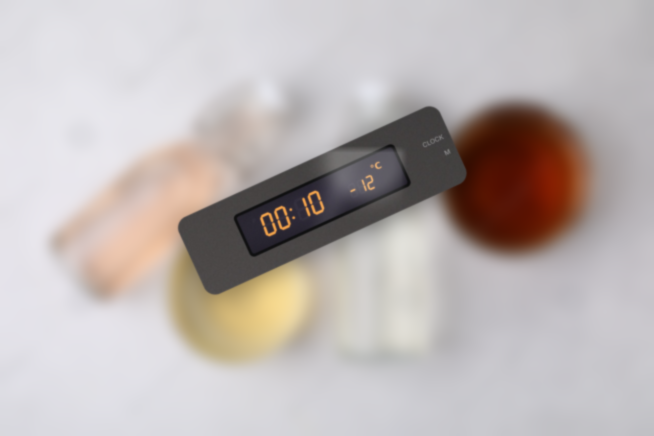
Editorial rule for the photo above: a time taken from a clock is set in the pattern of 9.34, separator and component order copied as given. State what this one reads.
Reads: 0.10
